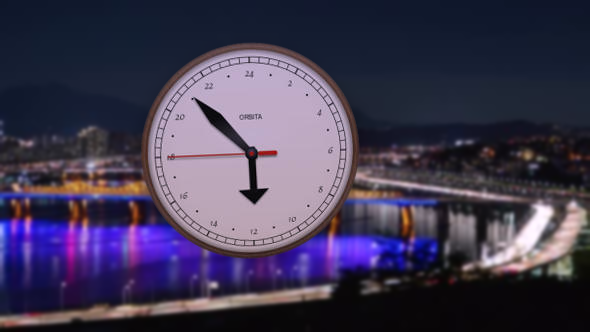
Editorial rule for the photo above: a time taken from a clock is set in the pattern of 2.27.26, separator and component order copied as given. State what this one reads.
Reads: 11.52.45
